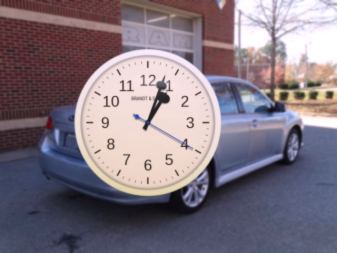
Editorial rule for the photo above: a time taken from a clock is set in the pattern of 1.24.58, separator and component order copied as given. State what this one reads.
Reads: 1.03.20
